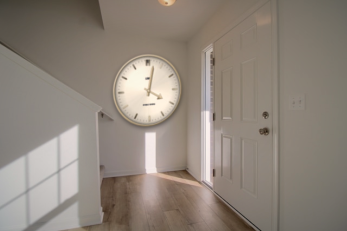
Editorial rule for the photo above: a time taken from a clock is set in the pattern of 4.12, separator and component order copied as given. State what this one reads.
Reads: 4.02
